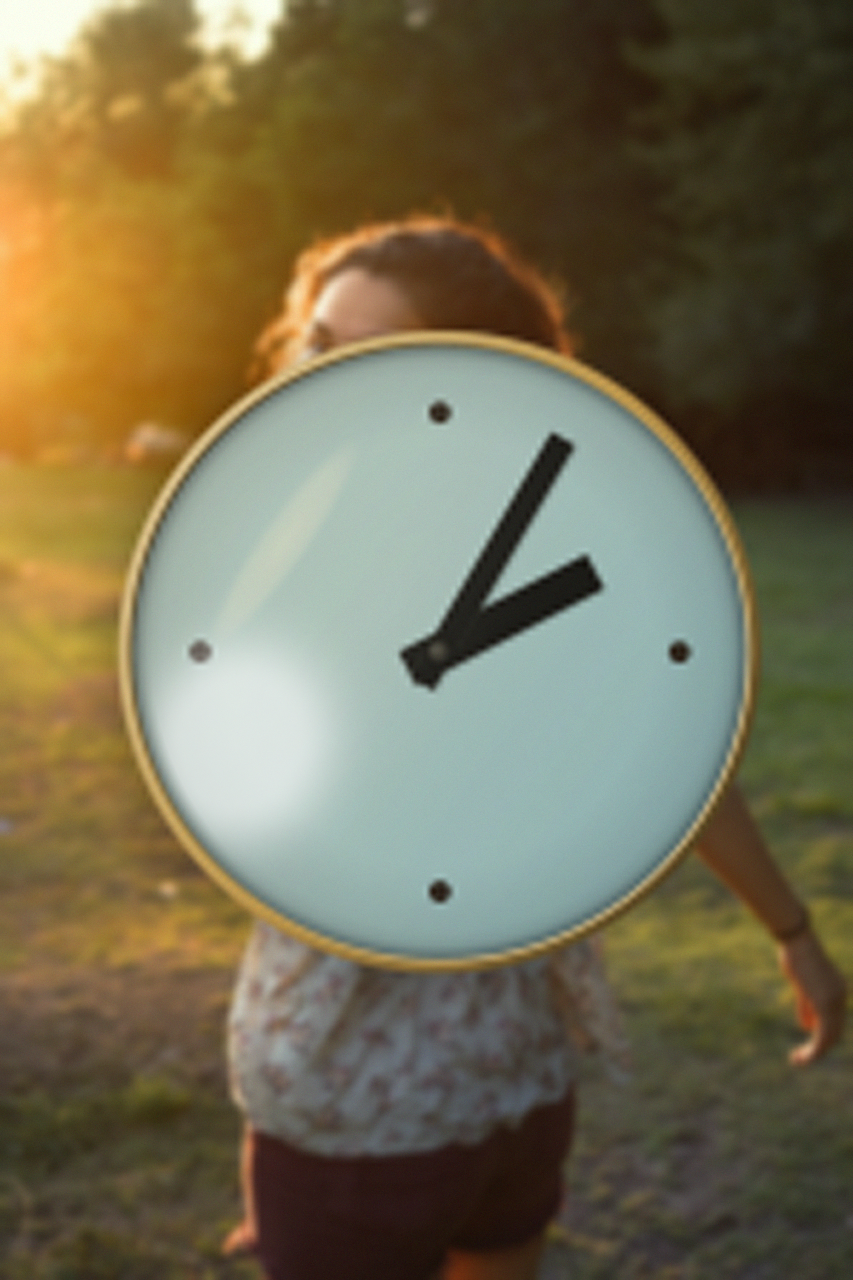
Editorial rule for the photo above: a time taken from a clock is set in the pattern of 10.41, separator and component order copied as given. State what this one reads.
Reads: 2.05
